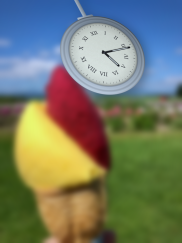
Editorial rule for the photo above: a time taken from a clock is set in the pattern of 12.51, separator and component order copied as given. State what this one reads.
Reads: 5.16
